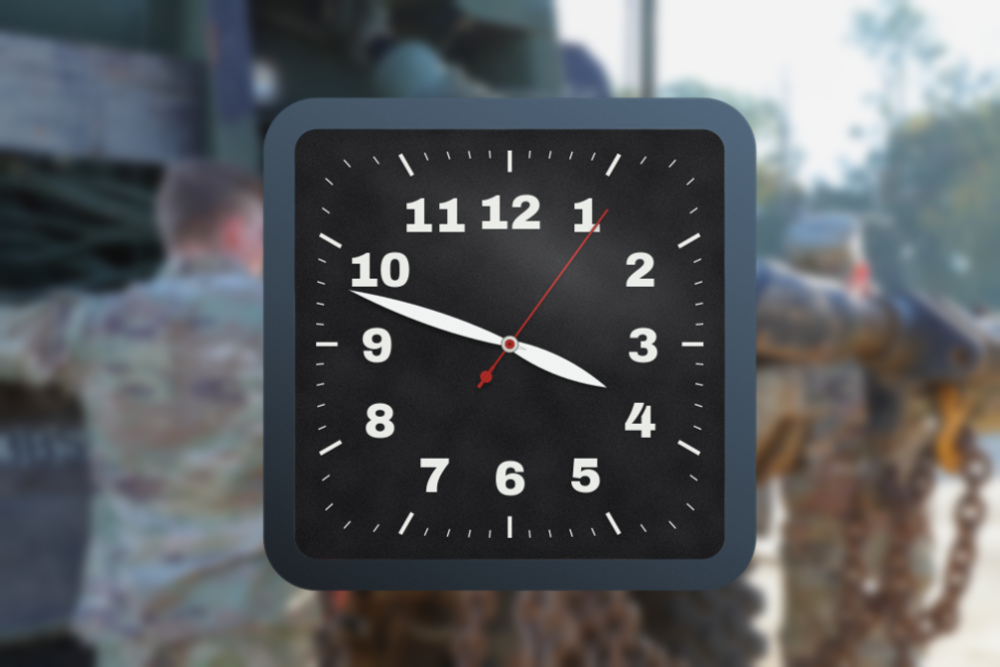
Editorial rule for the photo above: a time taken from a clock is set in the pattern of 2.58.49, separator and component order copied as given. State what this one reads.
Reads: 3.48.06
